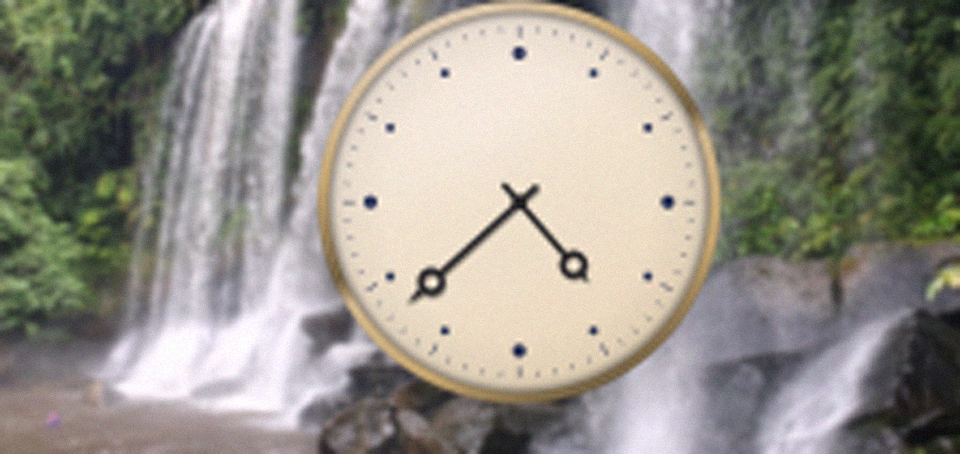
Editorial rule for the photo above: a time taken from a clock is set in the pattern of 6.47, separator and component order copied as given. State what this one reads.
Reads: 4.38
